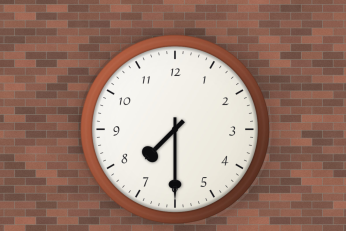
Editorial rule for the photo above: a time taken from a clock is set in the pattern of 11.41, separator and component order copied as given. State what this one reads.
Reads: 7.30
